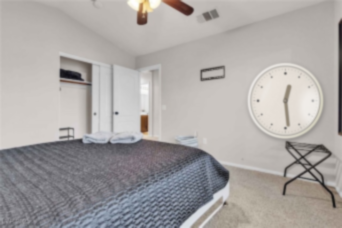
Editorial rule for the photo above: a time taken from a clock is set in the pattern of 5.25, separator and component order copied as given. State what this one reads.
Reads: 12.29
